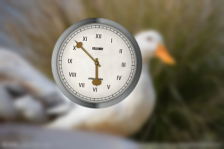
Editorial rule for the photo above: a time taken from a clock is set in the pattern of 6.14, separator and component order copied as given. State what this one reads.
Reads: 5.52
